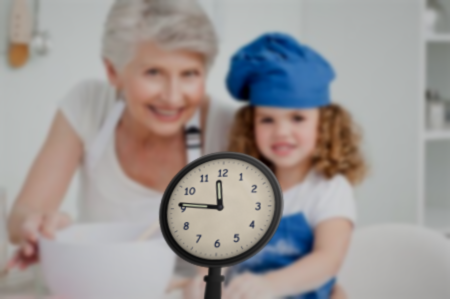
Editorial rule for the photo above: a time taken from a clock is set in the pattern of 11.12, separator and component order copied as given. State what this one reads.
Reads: 11.46
